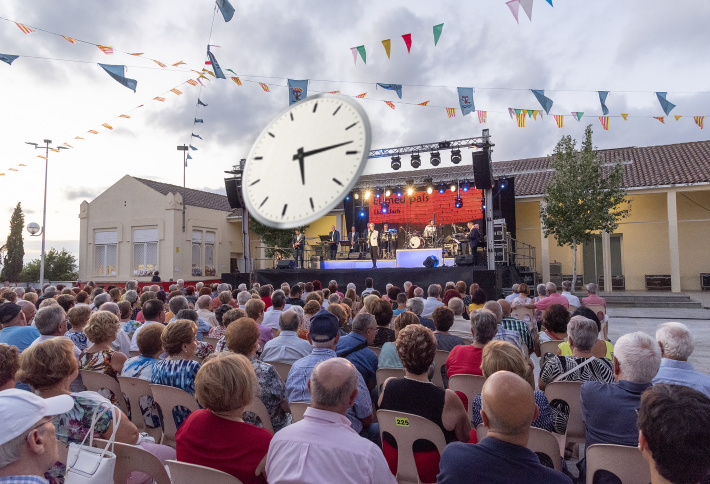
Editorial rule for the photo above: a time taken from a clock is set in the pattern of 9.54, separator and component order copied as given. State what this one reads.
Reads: 5.13
